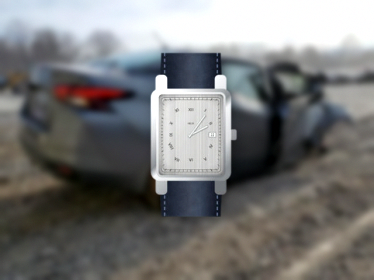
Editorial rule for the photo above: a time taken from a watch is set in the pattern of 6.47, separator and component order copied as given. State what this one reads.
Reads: 2.06
